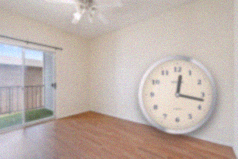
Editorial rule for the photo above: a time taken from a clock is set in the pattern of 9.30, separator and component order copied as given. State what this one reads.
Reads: 12.17
